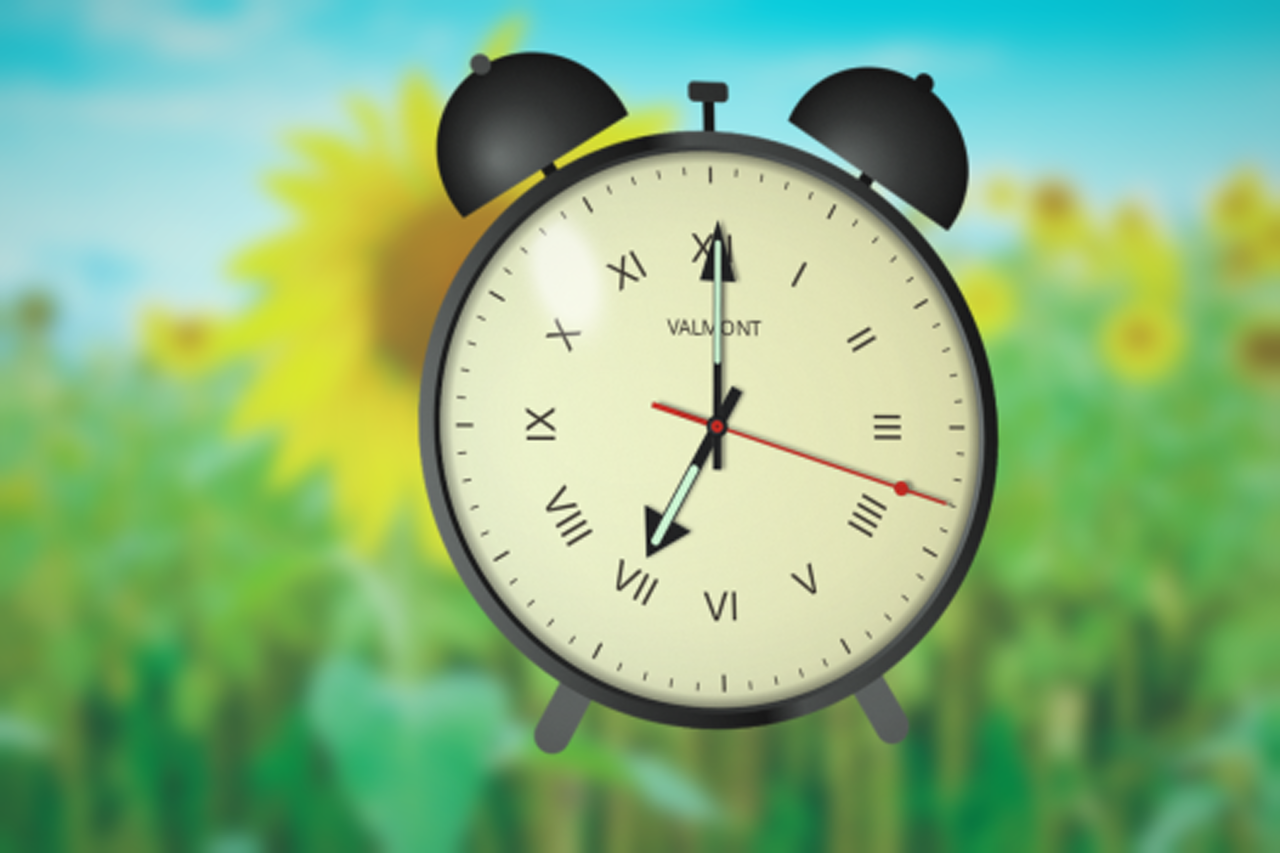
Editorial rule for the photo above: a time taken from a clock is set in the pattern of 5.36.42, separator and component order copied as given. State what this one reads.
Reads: 7.00.18
